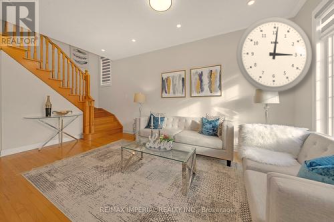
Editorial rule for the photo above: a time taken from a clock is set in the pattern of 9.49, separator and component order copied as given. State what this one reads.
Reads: 3.01
